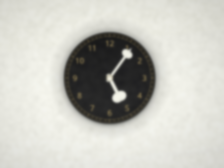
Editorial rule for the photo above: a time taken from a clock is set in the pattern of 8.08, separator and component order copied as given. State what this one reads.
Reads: 5.06
